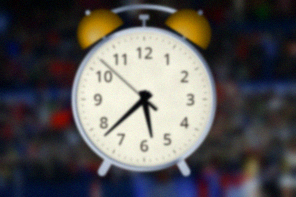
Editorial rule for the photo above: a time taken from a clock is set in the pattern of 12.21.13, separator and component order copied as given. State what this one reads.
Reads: 5.37.52
